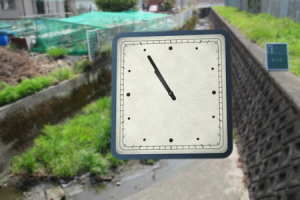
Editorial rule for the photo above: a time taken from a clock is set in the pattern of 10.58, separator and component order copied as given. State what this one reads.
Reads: 10.55
